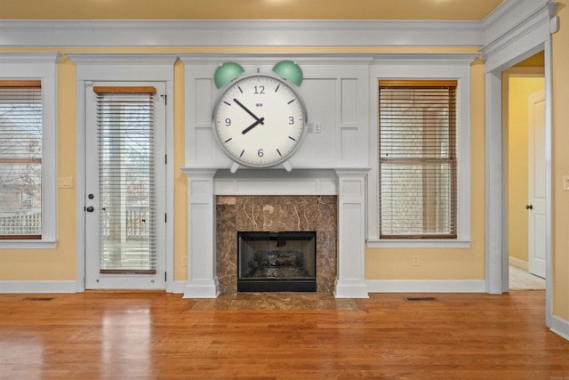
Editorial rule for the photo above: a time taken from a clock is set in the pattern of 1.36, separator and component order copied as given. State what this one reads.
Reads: 7.52
